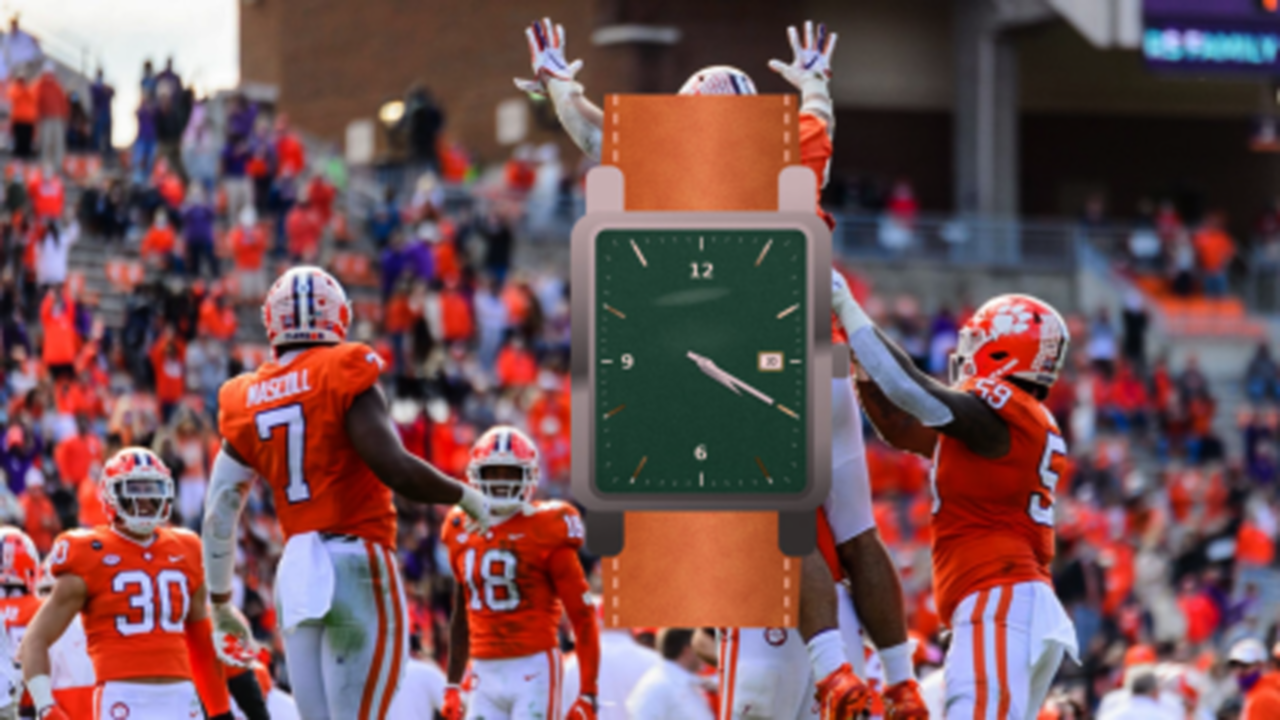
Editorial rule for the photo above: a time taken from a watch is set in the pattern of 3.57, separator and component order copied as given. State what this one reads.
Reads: 4.20
